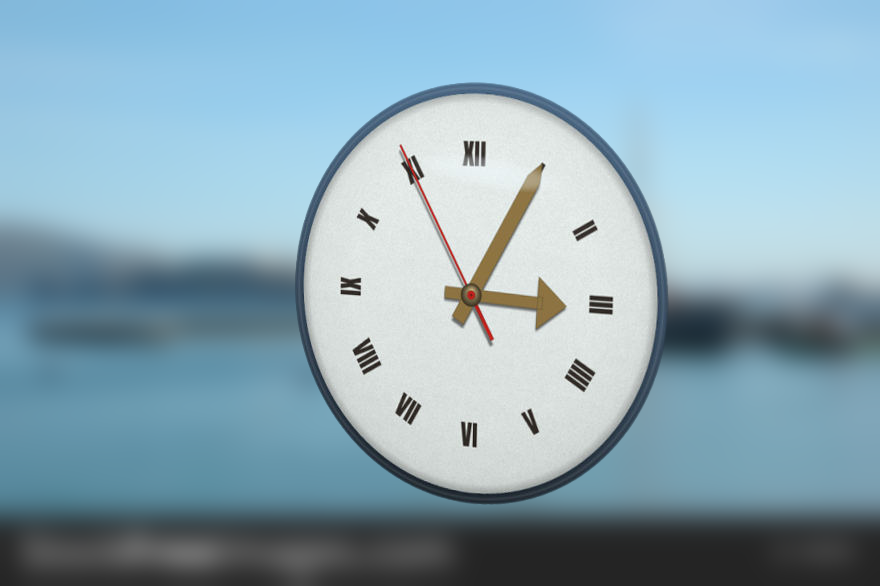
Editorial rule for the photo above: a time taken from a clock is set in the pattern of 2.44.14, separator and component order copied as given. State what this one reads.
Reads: 3.04.55
